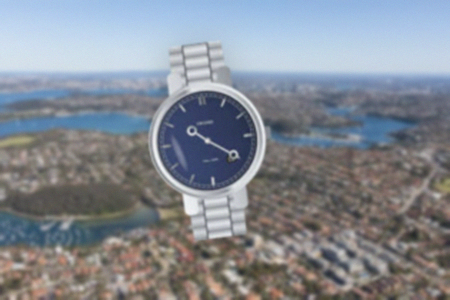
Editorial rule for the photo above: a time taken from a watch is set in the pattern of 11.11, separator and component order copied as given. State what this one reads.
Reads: 10.21
